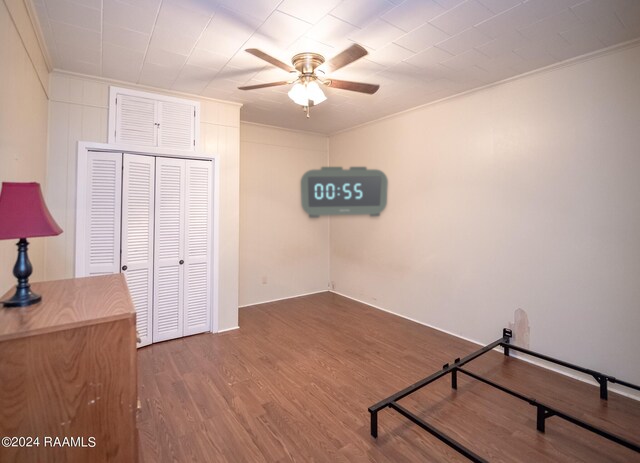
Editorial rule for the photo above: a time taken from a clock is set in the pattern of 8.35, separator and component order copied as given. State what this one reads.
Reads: 0.55
